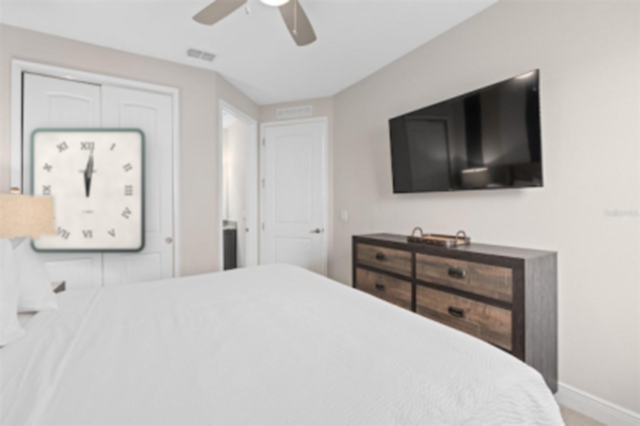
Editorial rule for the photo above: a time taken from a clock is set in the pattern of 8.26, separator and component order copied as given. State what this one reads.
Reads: 12.01
